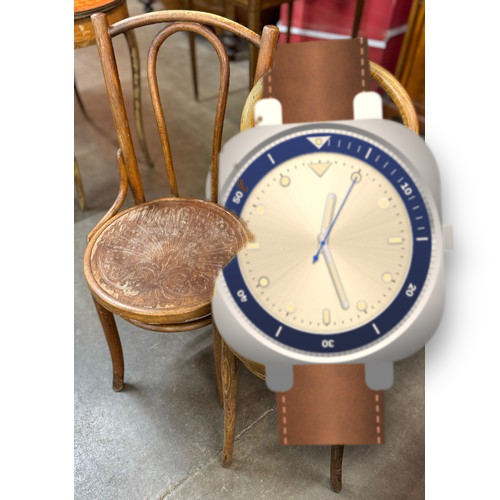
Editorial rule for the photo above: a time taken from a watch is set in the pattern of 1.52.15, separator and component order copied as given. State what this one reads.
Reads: 12.27.05
